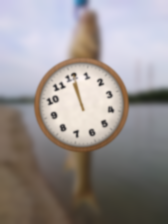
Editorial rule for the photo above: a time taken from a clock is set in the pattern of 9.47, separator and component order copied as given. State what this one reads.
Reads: 12.01
